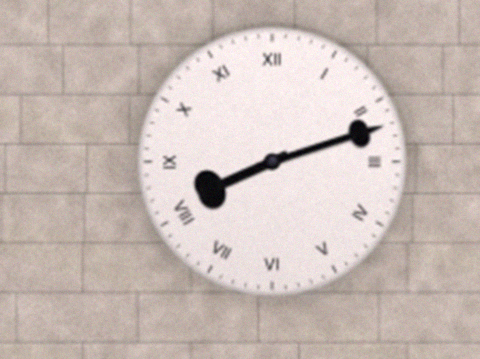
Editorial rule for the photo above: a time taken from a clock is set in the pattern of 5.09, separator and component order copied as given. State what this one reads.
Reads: 8.12
